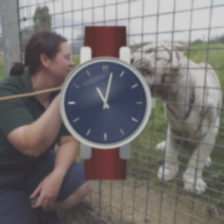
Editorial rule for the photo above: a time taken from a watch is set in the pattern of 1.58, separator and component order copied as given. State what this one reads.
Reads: 11.02
